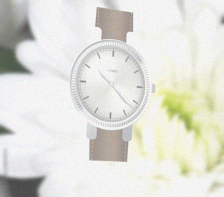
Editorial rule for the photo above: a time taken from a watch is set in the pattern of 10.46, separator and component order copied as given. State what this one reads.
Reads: 10.22
